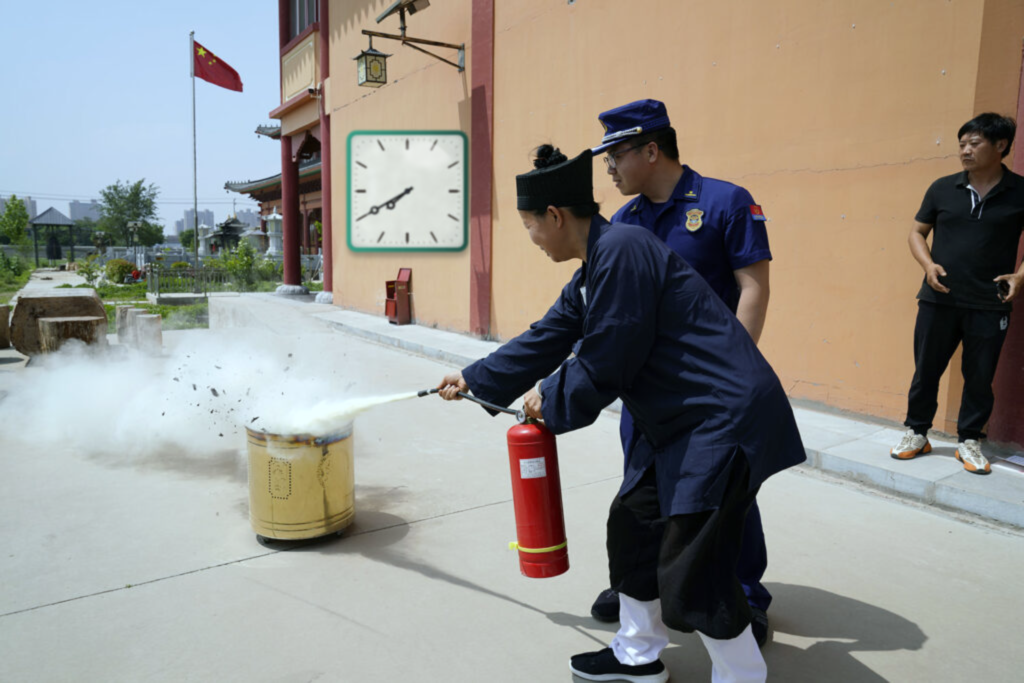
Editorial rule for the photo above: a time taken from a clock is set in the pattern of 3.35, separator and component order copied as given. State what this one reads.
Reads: 7.40
